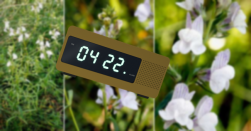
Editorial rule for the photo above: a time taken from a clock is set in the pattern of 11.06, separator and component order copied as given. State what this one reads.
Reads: 4.22
